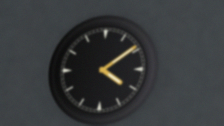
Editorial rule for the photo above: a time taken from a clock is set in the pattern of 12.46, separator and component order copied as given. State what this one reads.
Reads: 4.09
